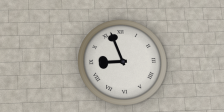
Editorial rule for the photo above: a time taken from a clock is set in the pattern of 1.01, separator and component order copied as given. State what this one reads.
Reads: 8.57
